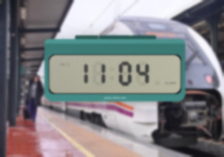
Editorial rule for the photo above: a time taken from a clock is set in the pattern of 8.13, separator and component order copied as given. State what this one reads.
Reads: 11.04
